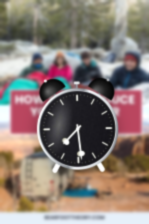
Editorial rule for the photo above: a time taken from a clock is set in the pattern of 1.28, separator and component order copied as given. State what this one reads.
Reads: 7.29
